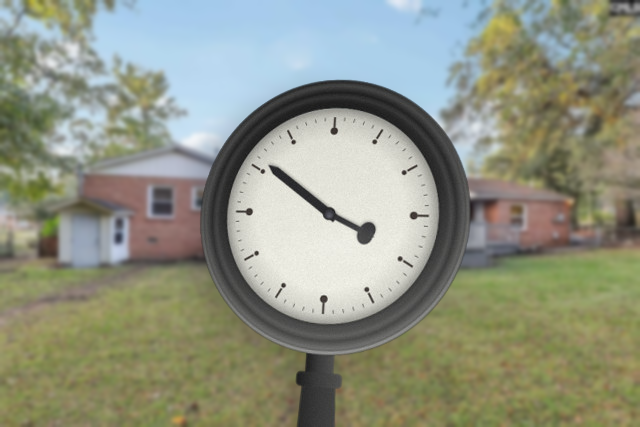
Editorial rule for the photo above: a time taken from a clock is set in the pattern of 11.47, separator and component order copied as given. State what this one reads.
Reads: 3.51
